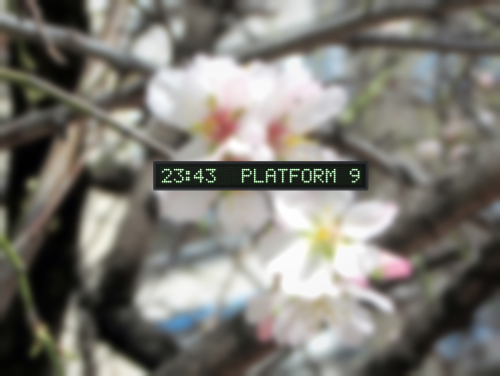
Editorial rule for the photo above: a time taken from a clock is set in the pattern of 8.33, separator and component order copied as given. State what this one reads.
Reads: 23.43
